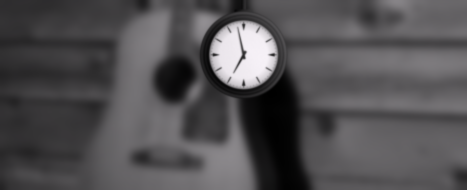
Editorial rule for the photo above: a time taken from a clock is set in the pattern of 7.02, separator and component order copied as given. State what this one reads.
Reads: 6.58
